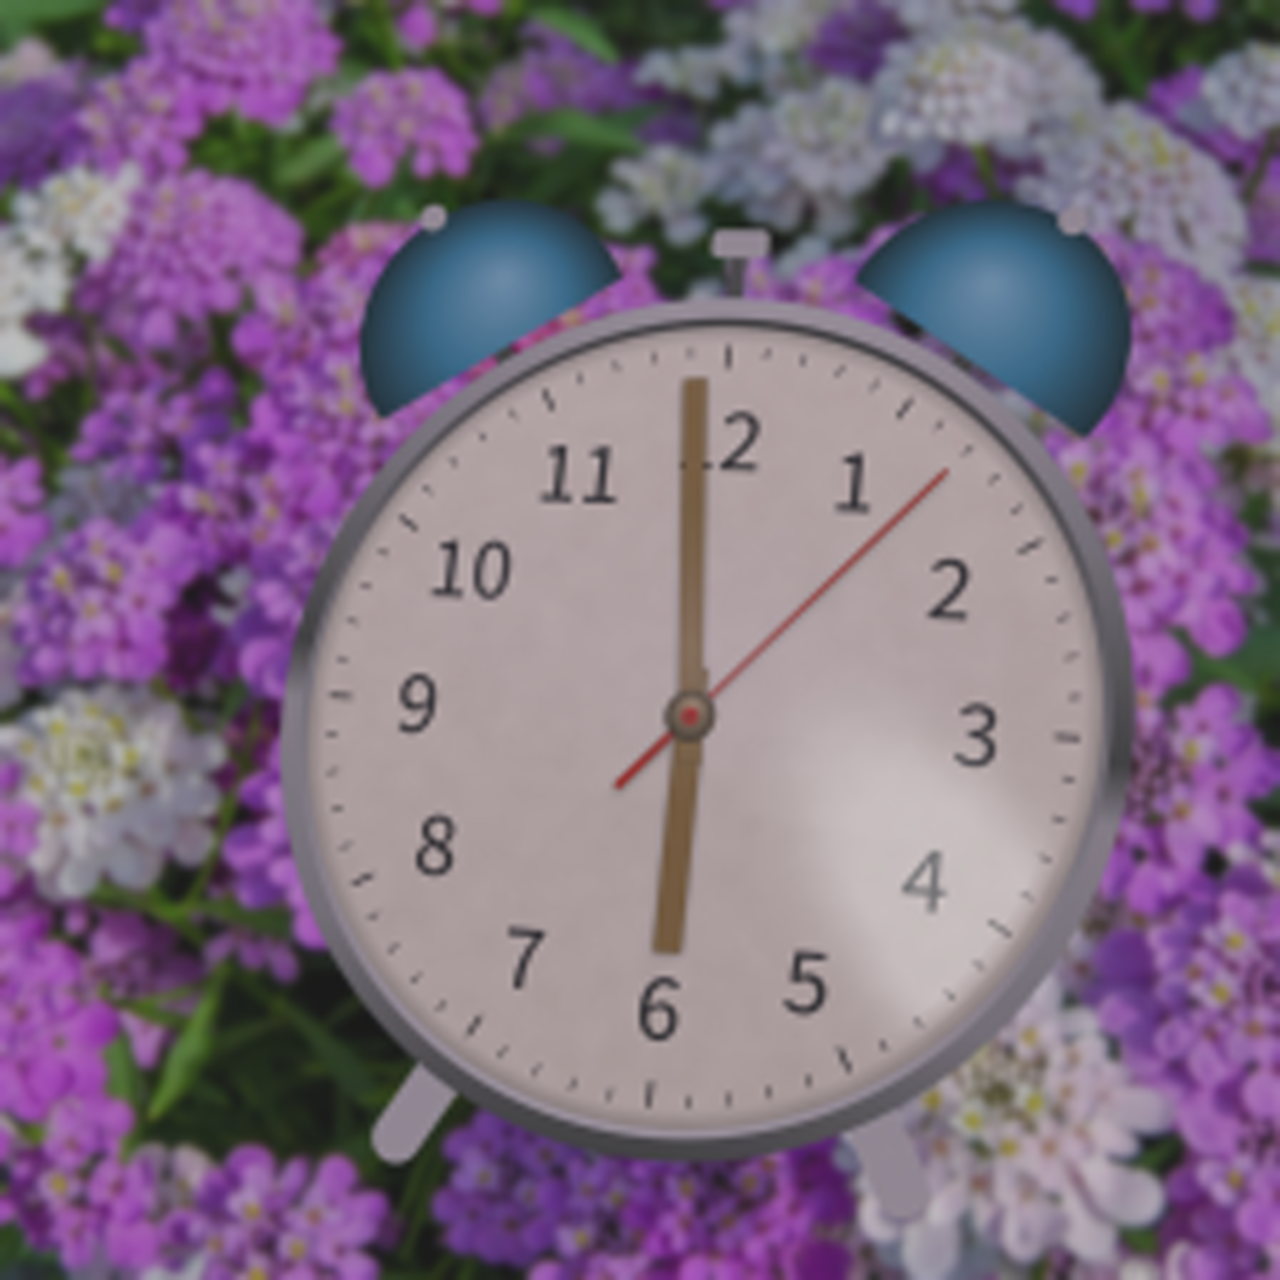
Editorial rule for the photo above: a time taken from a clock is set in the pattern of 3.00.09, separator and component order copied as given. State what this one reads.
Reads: 5.59.07
